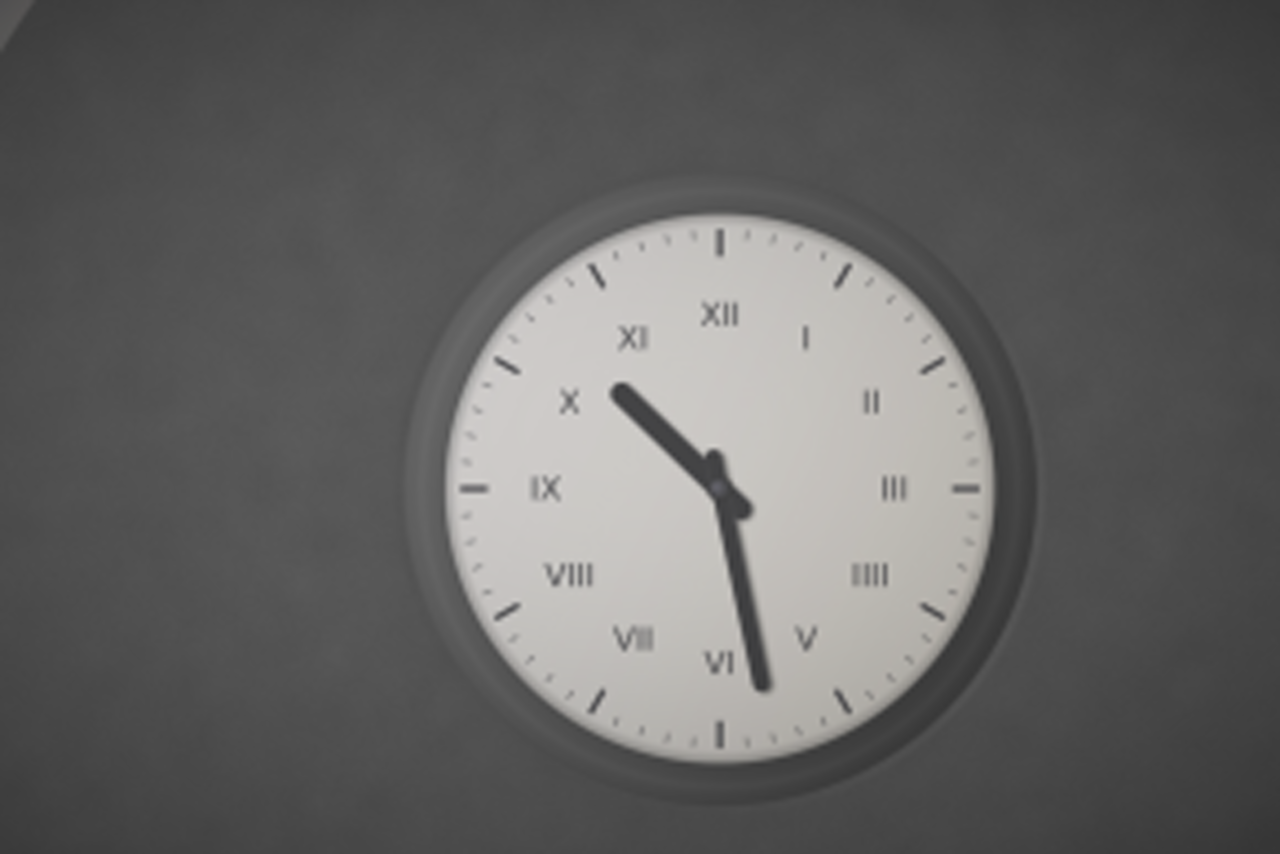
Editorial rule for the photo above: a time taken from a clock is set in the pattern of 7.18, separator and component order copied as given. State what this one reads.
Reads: 10.28
